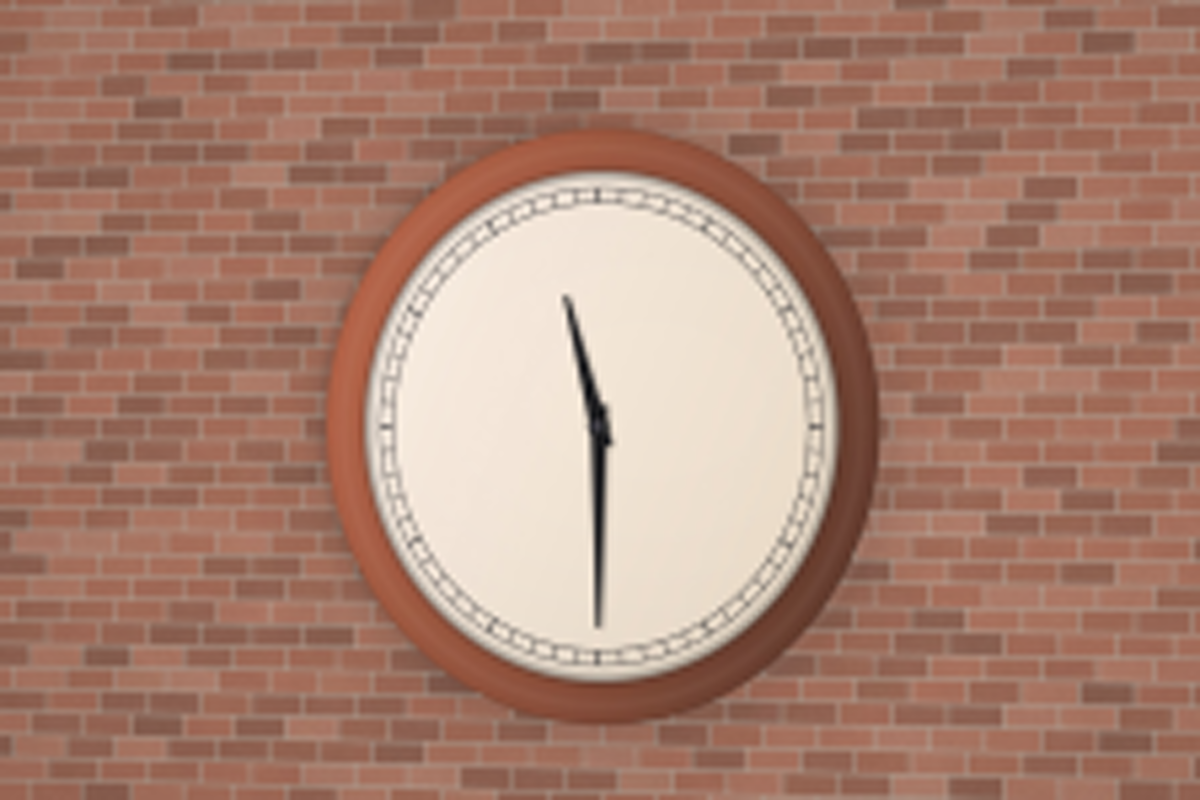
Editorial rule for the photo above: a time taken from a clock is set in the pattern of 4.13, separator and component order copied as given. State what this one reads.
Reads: 11.30
